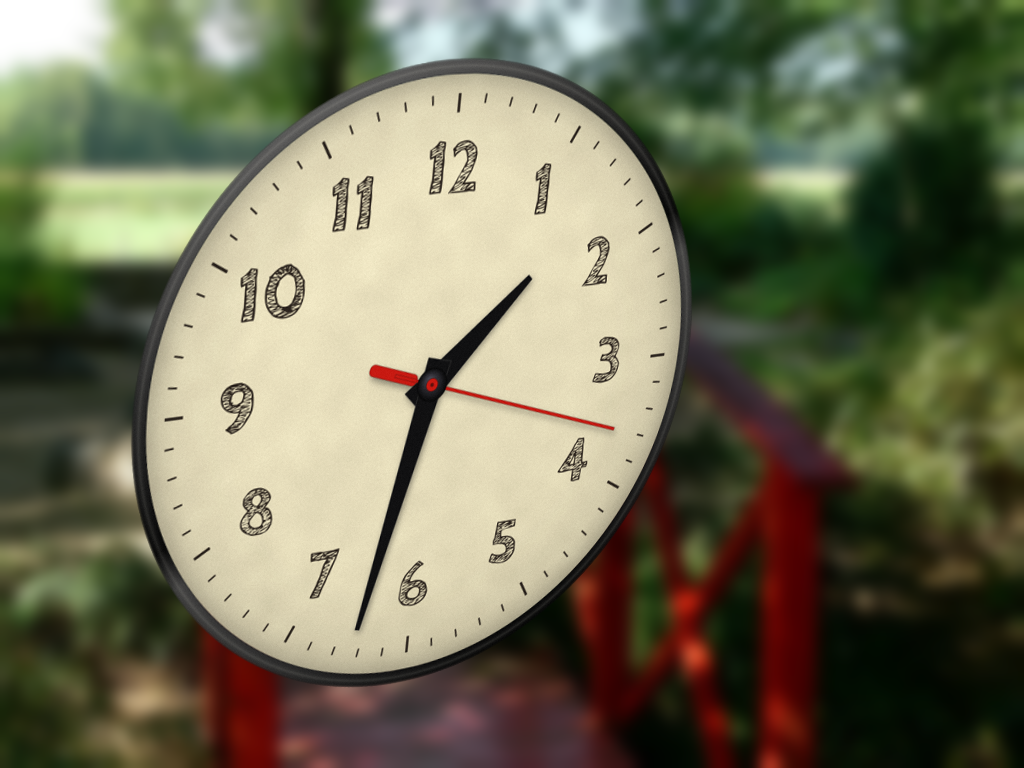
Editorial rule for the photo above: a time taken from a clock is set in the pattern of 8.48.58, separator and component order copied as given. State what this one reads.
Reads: 1.32.18
